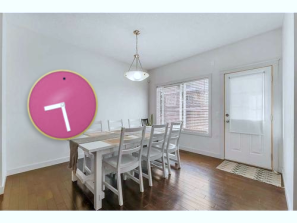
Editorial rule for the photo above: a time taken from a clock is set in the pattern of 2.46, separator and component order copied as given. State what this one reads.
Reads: 8.27
